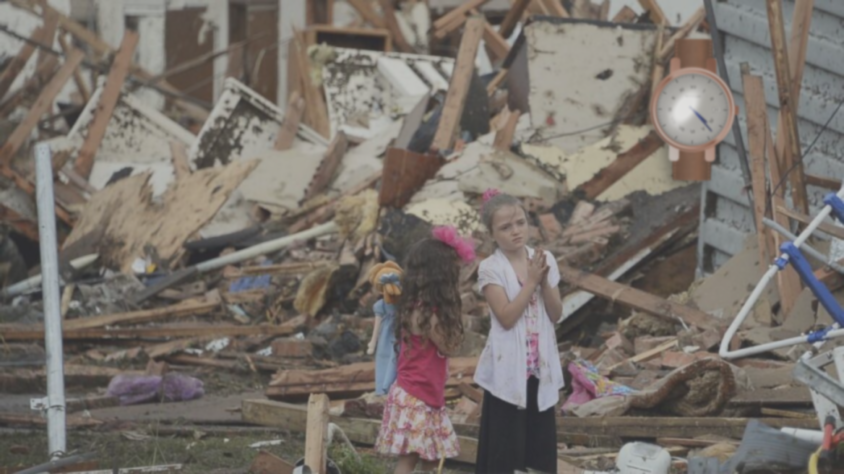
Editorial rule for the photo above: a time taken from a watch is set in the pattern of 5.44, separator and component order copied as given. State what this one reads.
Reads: 4.23
